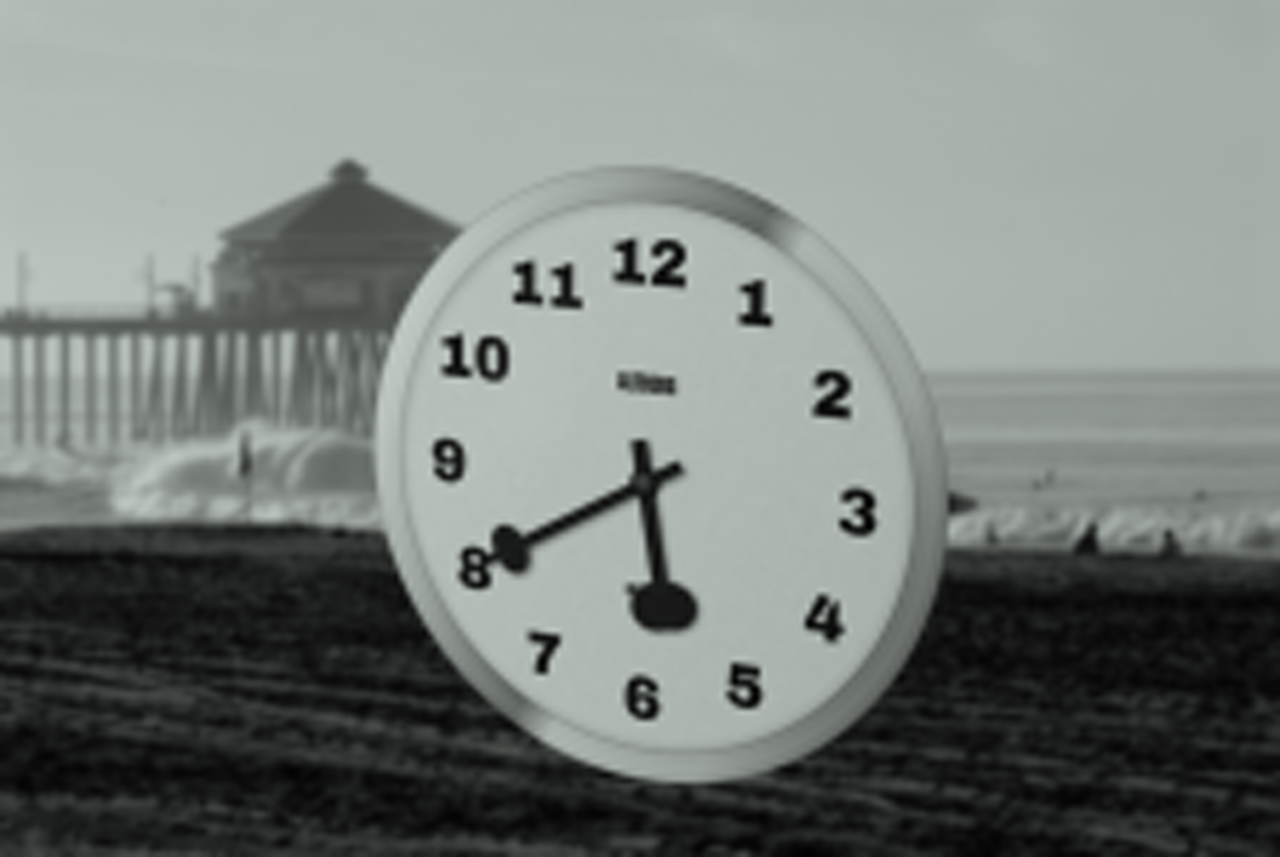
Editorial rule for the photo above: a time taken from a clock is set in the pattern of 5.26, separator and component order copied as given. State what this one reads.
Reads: 5.40
